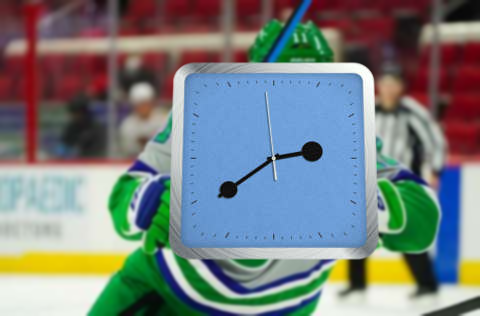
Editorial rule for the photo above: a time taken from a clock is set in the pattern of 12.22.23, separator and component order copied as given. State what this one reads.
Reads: 2.38.59
